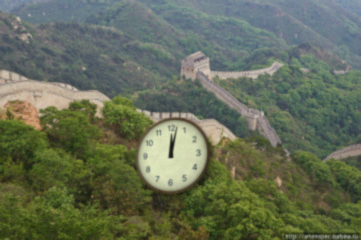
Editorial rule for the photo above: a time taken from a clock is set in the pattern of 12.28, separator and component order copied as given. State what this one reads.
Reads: 12.02
